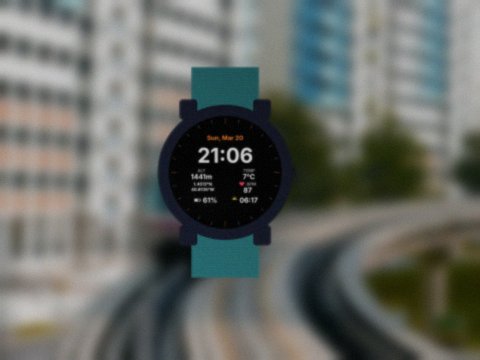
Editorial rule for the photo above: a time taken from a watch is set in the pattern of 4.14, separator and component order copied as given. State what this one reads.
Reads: 21.06
